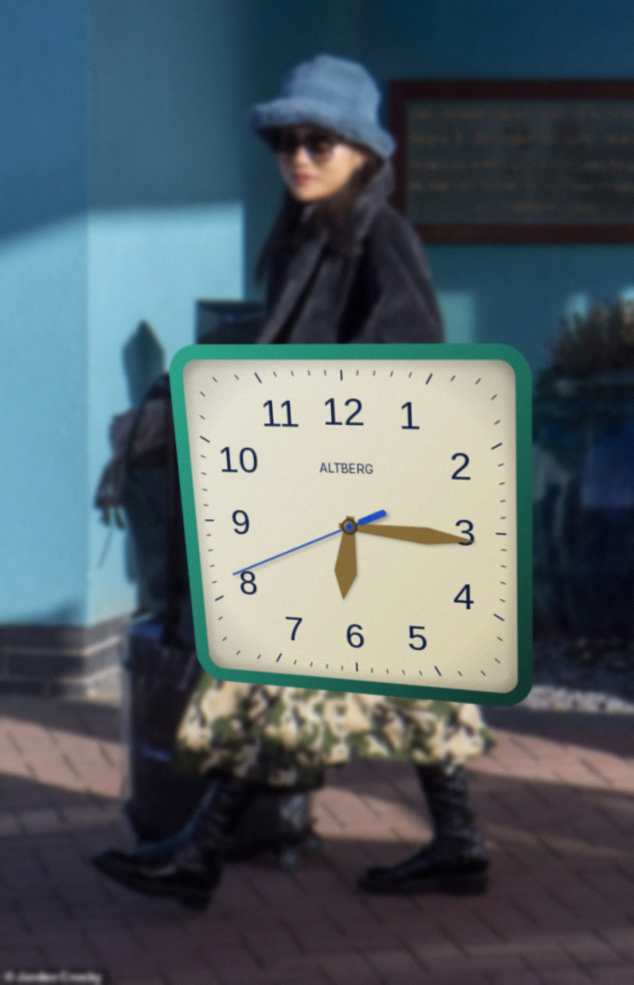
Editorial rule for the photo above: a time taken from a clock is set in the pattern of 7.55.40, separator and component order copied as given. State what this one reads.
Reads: 6.15.41
